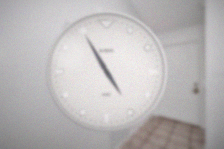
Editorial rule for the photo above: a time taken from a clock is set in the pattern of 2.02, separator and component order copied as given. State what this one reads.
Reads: 4.55
